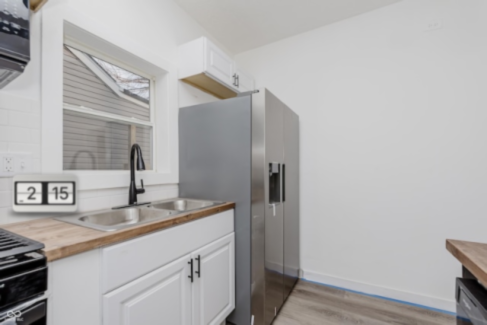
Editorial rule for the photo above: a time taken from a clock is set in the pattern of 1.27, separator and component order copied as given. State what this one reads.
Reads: 2.15
